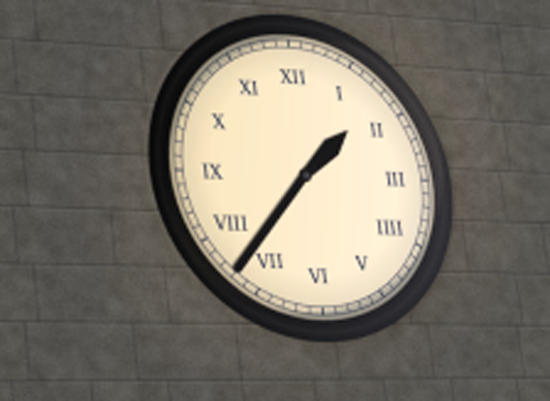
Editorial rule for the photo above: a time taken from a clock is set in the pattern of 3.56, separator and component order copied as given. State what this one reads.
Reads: 1.37
